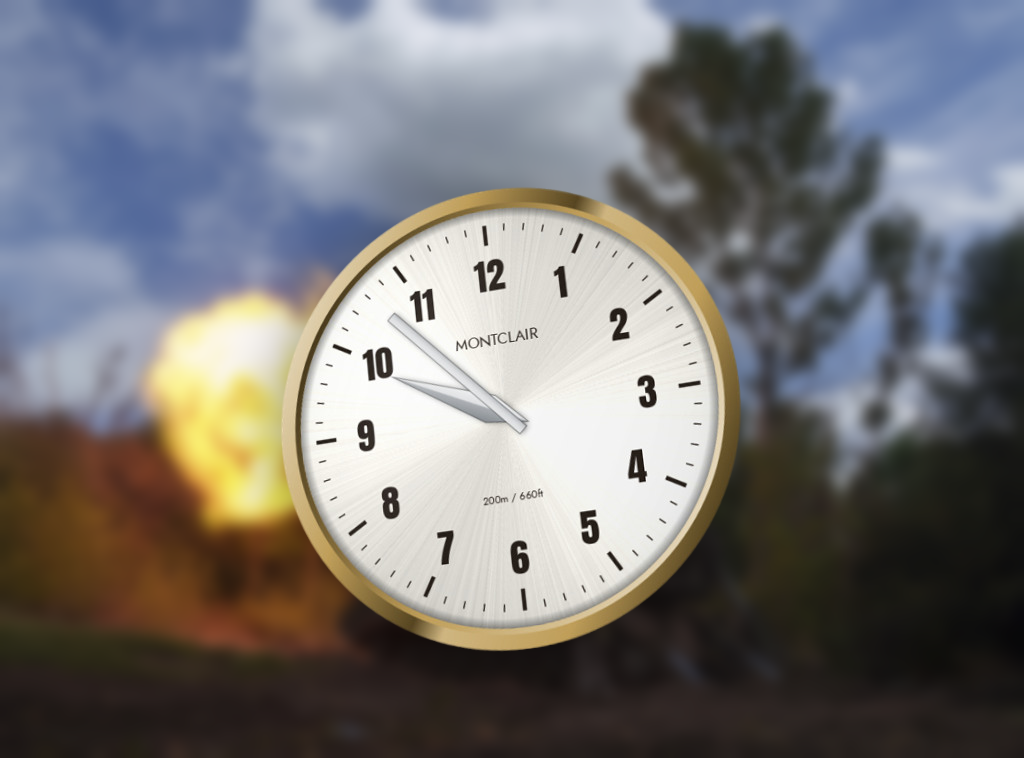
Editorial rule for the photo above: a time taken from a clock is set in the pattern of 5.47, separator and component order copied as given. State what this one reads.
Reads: 9.53
